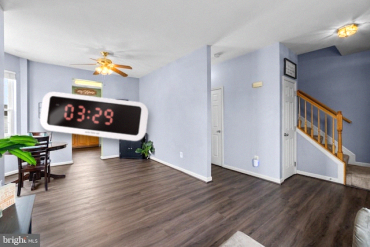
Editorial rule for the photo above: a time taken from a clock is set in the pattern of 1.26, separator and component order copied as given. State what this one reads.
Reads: 3.29
